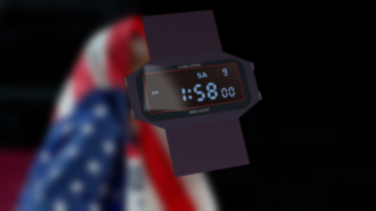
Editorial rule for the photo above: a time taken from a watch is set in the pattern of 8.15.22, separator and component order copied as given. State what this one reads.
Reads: 1.58.00
